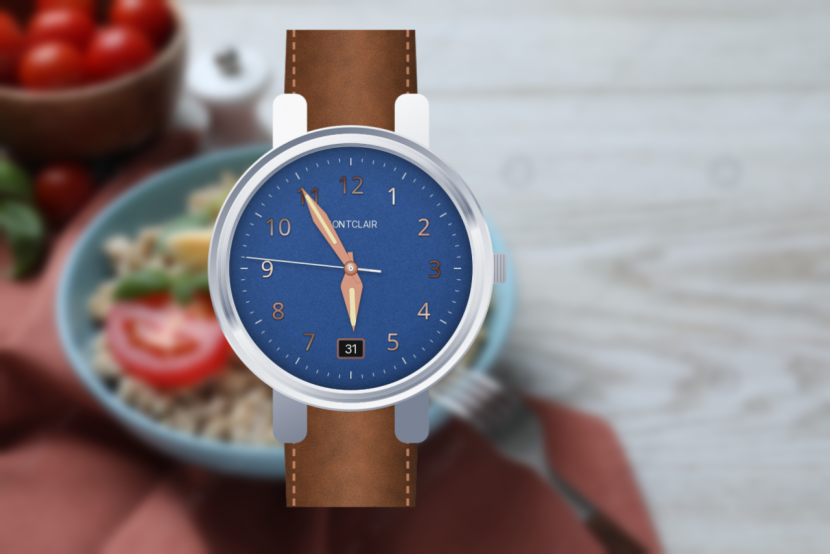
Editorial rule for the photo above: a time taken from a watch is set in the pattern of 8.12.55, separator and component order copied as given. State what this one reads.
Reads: 5.54.46
